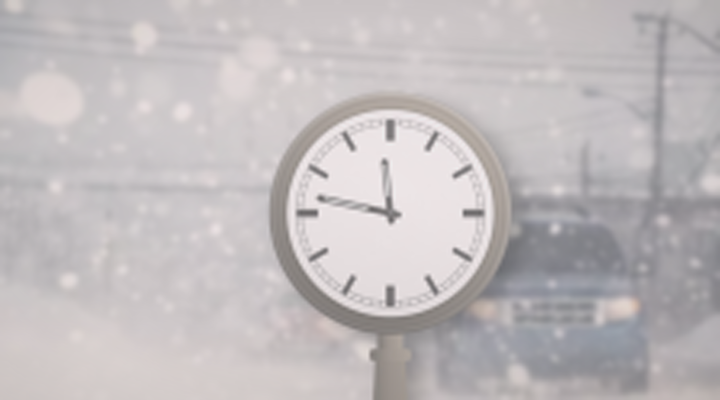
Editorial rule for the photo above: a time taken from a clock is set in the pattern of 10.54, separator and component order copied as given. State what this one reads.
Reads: 11.47
